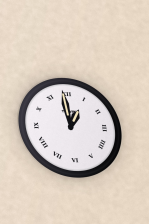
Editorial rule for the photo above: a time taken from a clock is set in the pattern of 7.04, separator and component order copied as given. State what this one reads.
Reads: 12.59
